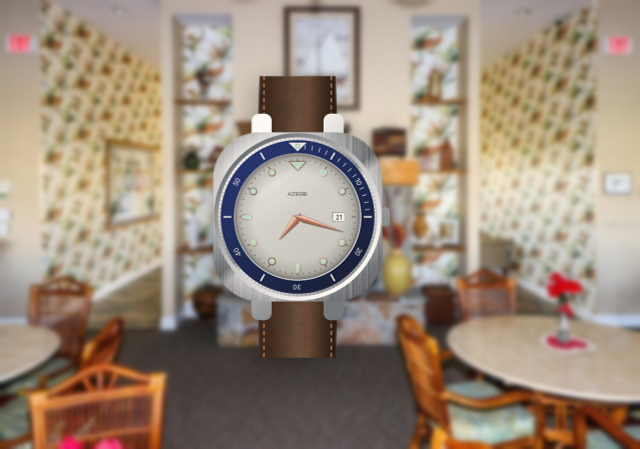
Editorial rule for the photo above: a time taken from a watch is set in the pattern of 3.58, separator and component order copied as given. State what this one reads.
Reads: 7.18
